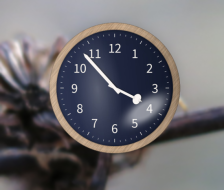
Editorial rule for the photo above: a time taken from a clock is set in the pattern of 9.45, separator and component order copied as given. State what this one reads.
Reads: 3.53
